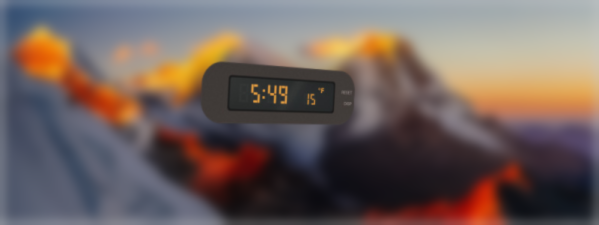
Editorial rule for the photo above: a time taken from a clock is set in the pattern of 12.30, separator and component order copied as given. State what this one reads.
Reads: 5.49
